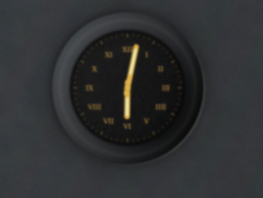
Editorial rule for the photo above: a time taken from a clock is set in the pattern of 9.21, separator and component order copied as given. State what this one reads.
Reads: 6.02
